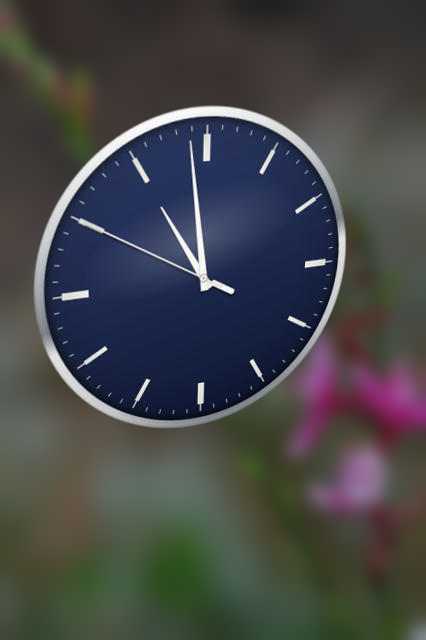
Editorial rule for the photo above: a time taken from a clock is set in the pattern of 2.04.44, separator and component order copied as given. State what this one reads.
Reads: 10.58.50
